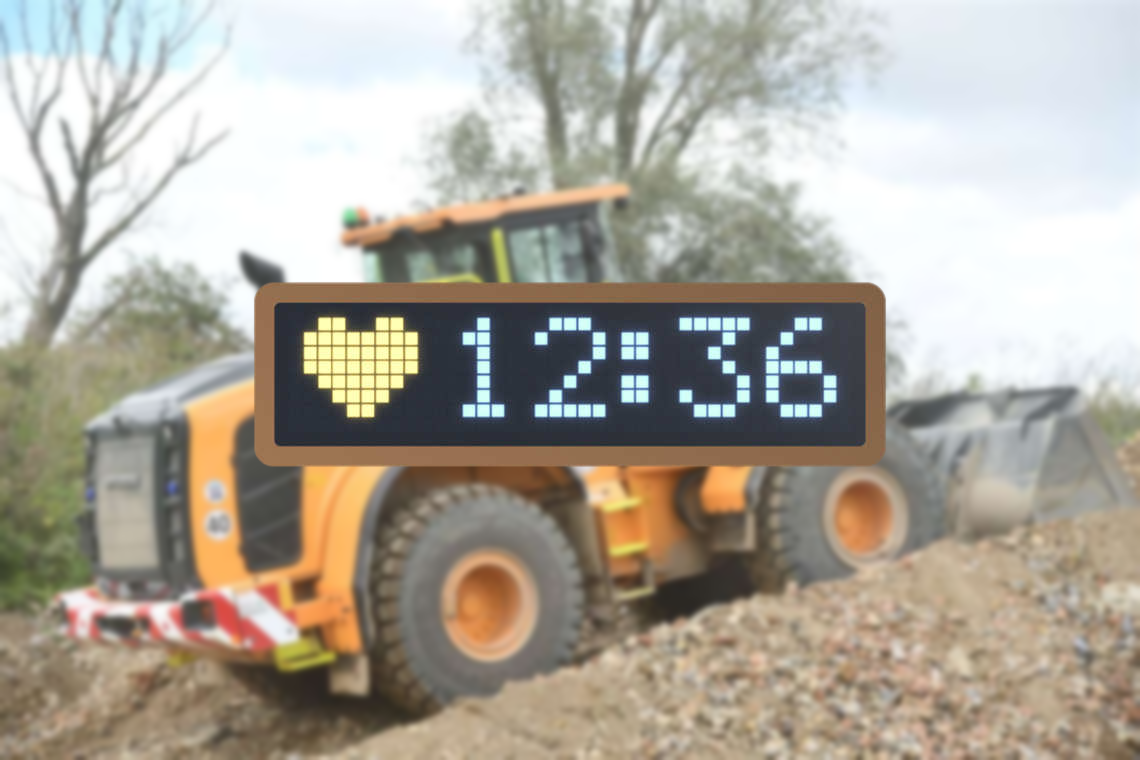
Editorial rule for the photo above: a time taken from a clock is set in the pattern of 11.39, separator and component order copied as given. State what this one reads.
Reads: 12.36
